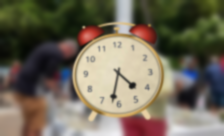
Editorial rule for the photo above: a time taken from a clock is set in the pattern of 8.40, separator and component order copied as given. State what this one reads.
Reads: 4.32
